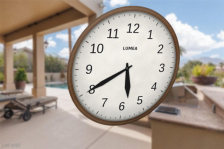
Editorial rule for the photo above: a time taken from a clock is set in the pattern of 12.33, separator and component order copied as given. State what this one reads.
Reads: 5.40
